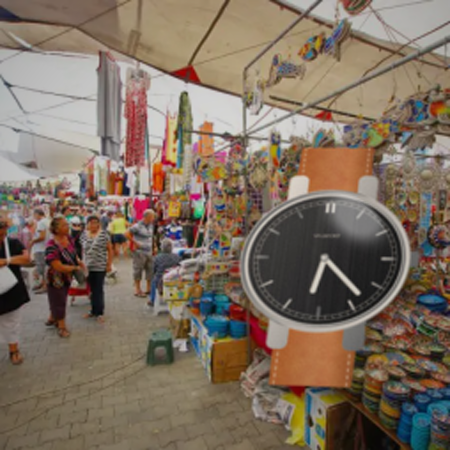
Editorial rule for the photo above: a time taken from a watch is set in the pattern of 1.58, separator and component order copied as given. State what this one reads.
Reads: 6.23
